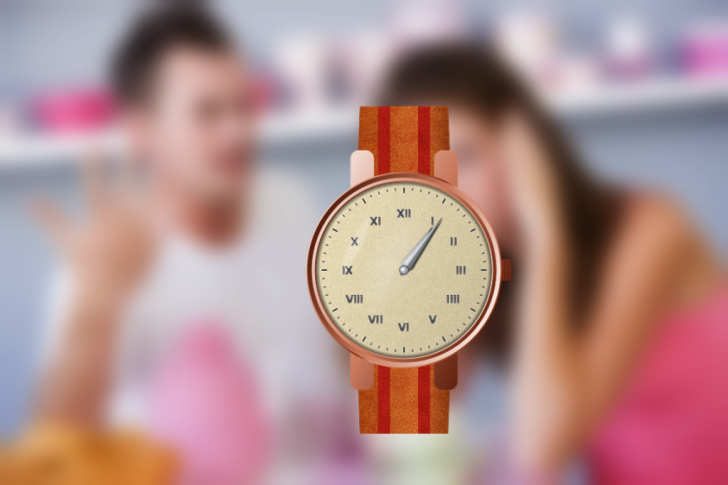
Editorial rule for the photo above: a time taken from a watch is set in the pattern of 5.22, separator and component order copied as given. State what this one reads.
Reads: 1.06
